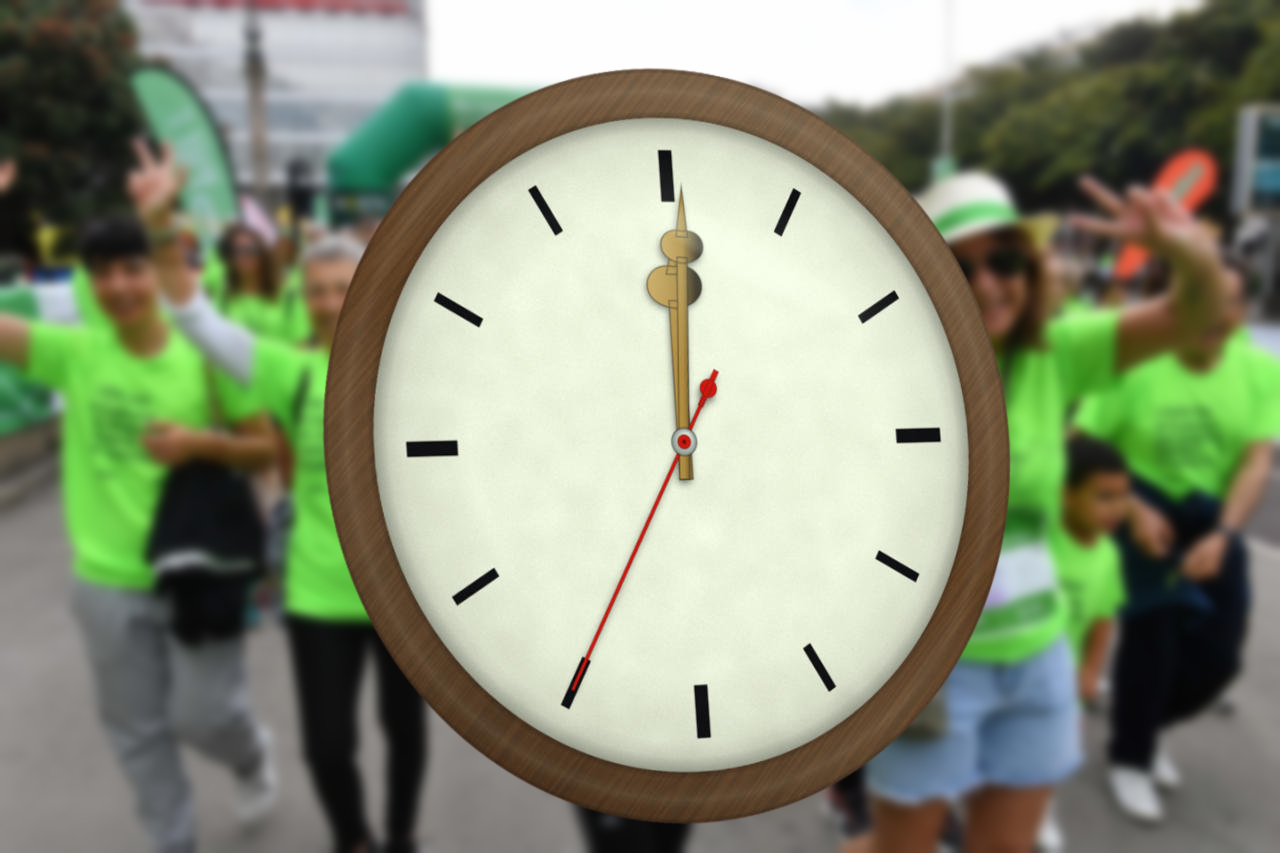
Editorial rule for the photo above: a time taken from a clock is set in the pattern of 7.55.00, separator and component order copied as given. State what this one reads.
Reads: 12.00.35
